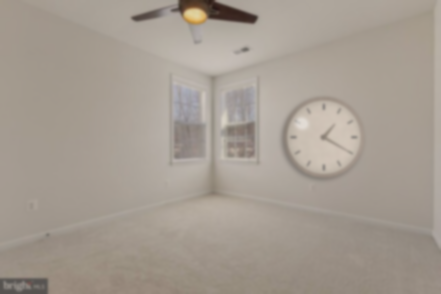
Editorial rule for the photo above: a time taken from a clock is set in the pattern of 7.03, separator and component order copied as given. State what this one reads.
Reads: 1.20
